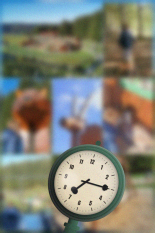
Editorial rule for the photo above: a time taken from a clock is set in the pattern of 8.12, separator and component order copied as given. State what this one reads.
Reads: 7.15
